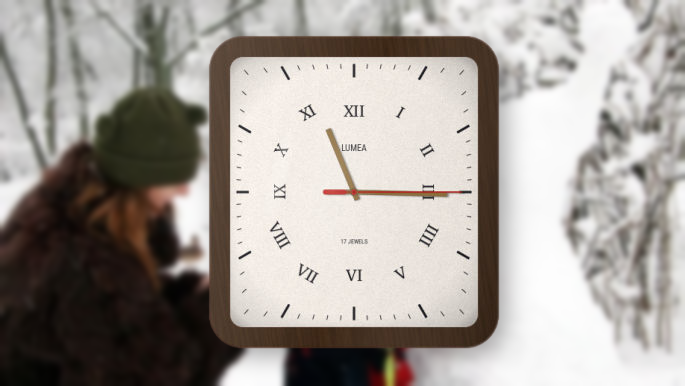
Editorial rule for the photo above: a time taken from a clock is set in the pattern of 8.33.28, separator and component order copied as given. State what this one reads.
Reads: 11.15.15
